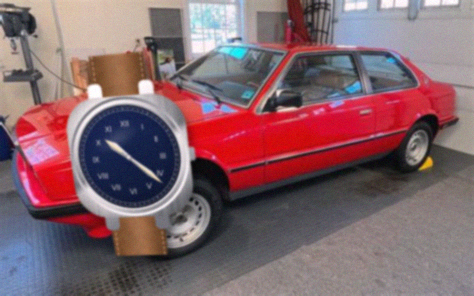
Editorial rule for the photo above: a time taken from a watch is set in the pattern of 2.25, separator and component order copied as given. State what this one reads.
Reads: 10.22
